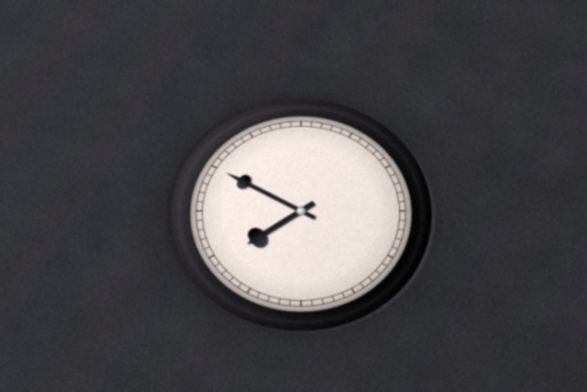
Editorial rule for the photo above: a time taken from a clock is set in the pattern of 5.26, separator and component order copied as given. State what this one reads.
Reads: 7.50
